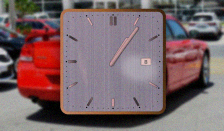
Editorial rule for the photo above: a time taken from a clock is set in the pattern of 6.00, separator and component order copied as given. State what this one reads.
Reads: 1.06
